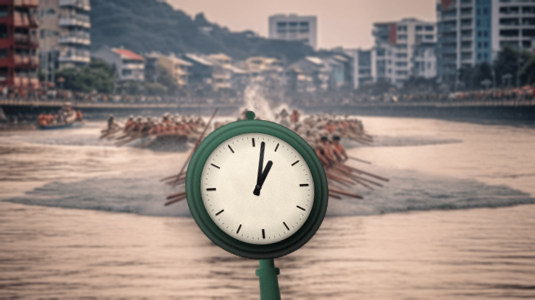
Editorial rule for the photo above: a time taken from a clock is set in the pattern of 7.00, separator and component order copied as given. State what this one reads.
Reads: 1.02
